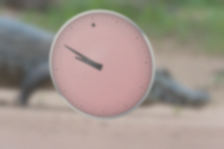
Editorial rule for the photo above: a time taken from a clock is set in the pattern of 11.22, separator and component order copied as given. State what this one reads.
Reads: 9.51
